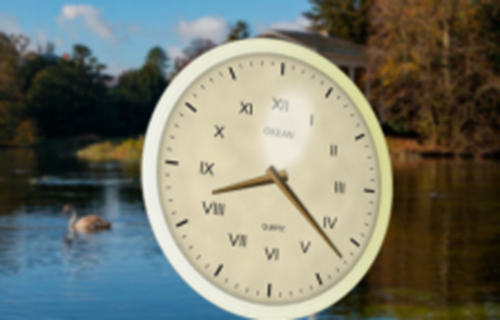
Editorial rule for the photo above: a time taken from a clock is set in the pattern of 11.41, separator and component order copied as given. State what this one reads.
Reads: 8.22
